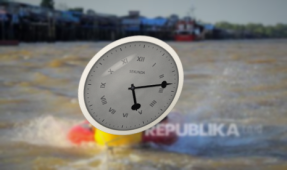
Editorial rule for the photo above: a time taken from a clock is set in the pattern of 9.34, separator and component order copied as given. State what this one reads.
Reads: 5.13
